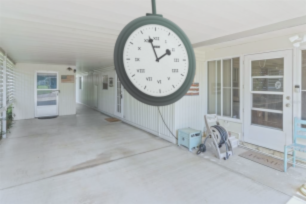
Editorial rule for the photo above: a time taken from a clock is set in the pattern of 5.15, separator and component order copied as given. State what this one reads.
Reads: 1.57
